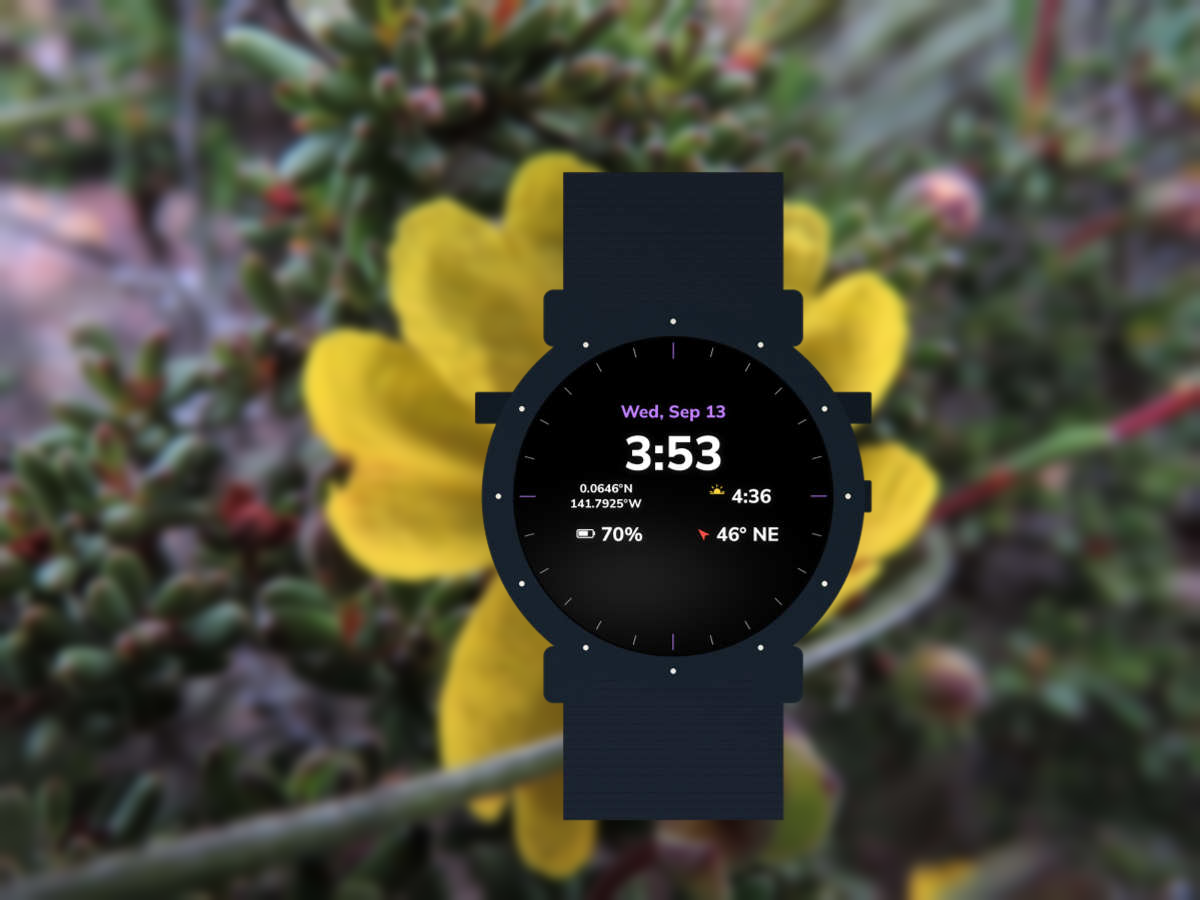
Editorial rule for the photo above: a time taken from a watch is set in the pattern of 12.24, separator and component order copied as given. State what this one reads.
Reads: 3.53
